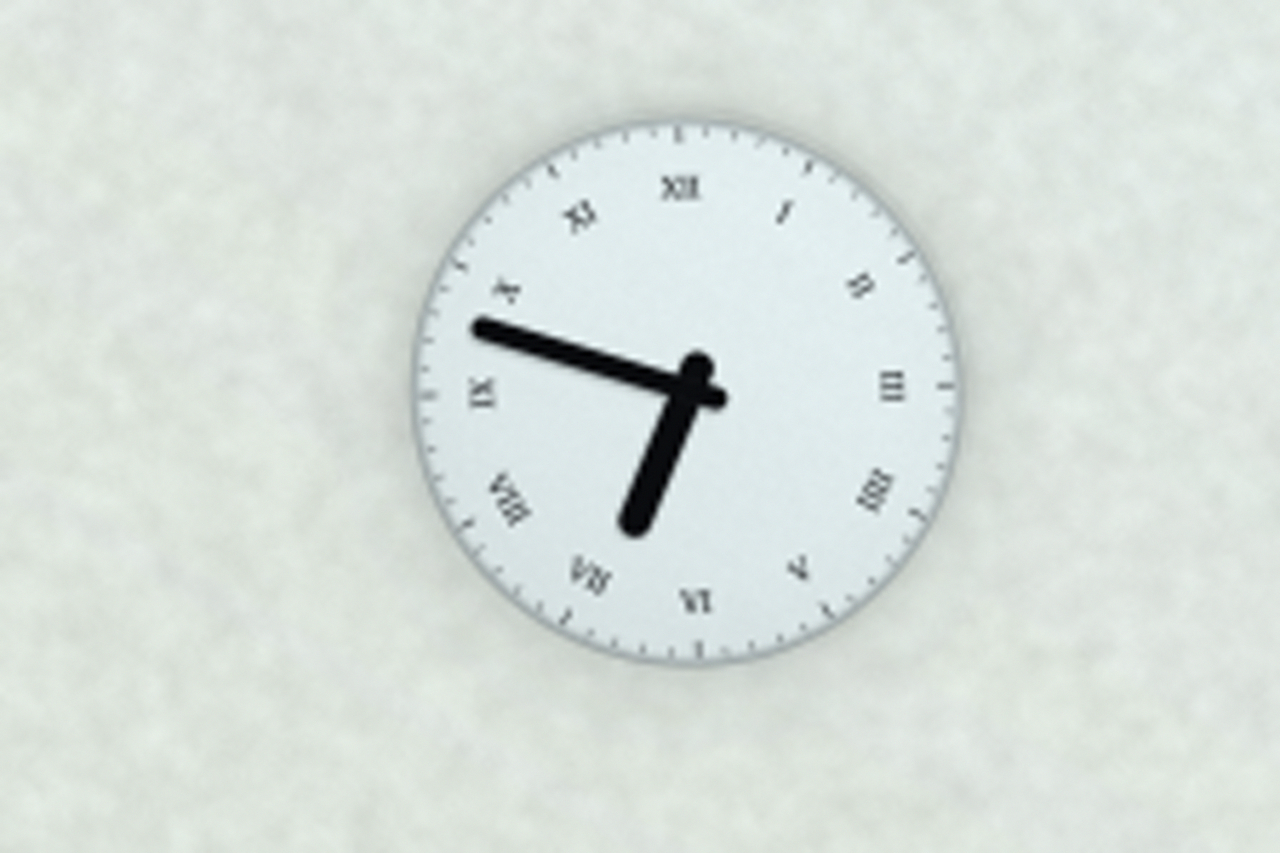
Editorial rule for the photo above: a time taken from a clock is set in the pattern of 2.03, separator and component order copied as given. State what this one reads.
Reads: 6.48
